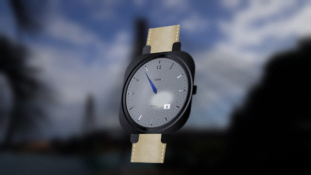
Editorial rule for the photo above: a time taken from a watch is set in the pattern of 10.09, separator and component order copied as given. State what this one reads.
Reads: 10.54
